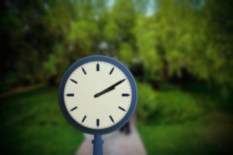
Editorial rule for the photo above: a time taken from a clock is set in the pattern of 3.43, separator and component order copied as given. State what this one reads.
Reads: 2.10
